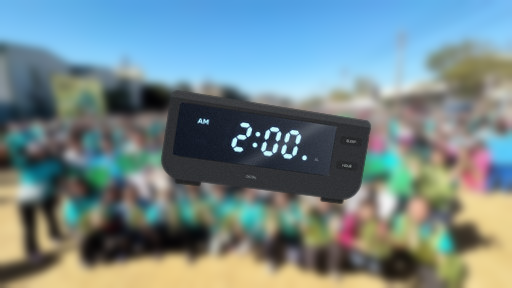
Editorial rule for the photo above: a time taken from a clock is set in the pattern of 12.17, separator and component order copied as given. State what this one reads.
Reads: 2.00
